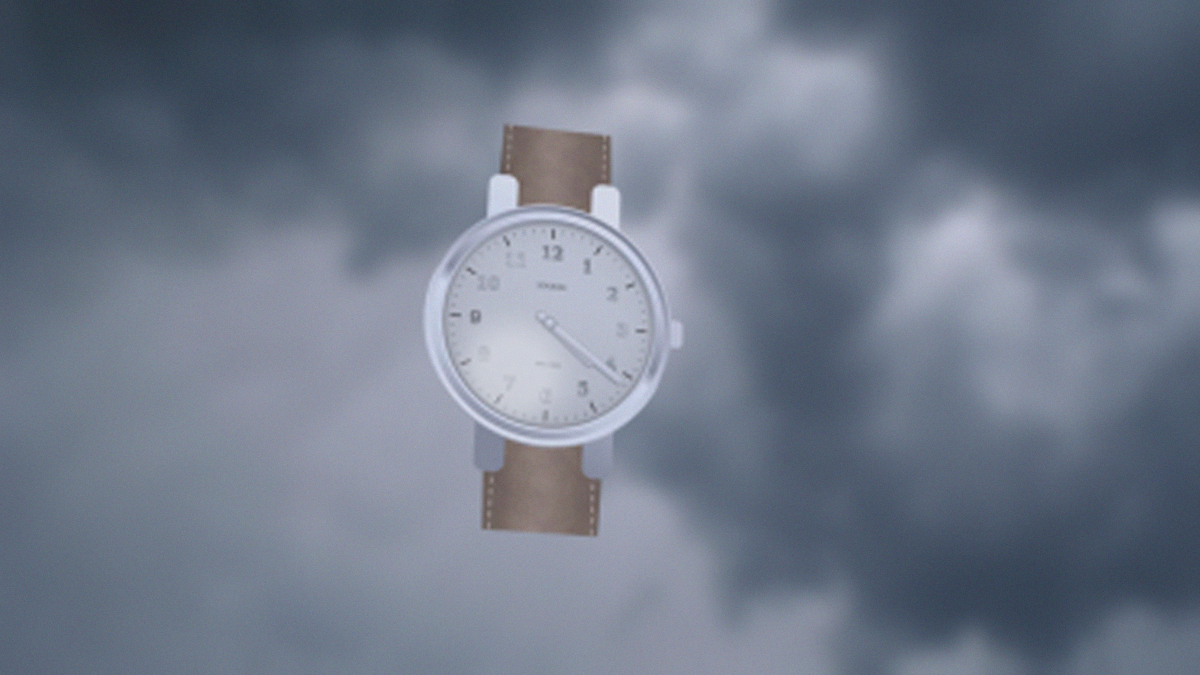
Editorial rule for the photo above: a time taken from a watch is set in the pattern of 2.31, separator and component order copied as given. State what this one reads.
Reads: 4.21
